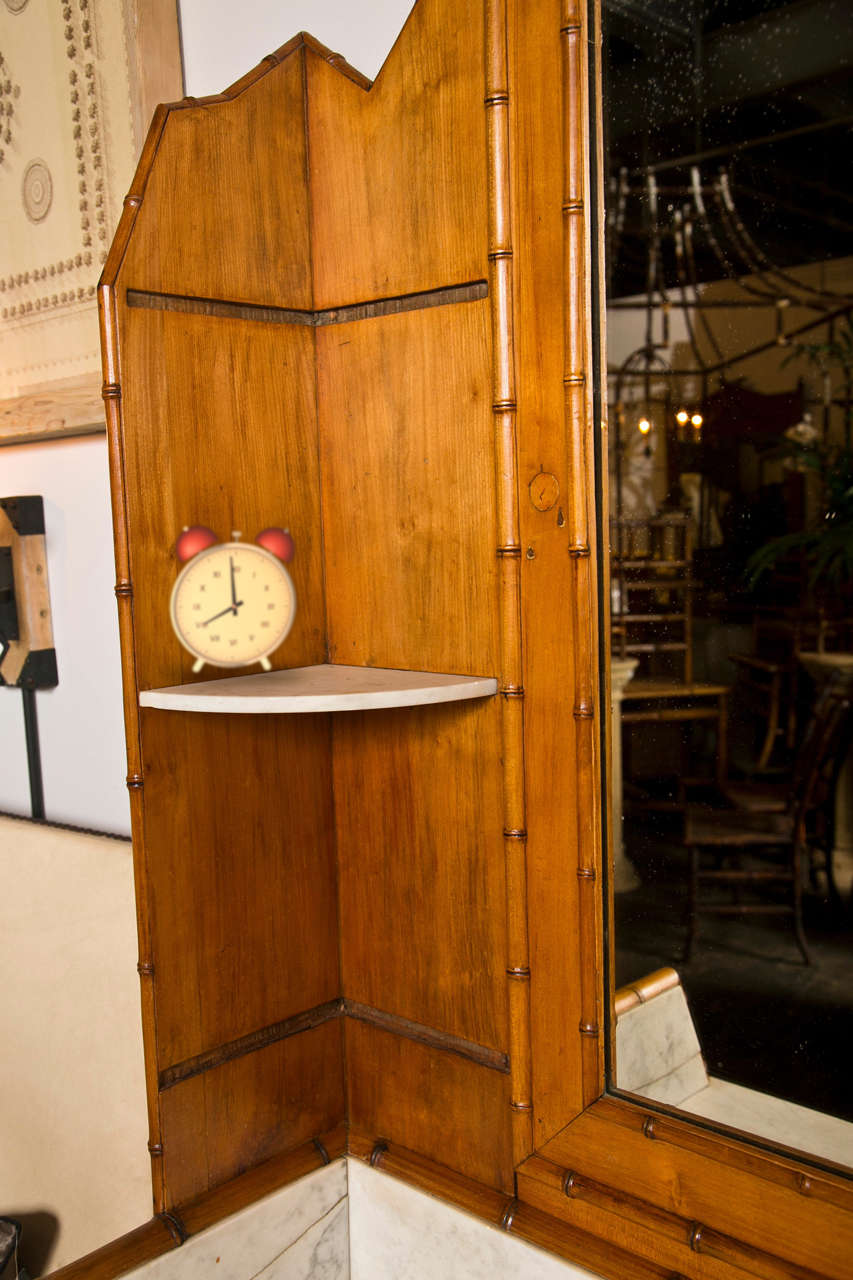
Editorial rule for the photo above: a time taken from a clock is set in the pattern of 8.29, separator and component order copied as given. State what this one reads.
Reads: 7.59
